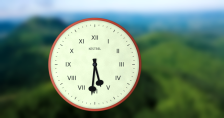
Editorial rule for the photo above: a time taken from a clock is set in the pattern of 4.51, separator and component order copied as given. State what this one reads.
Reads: 5.31
